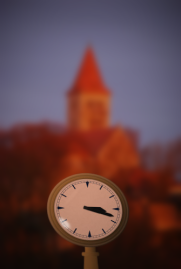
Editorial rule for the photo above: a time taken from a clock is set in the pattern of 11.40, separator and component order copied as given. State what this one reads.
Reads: 3.18
